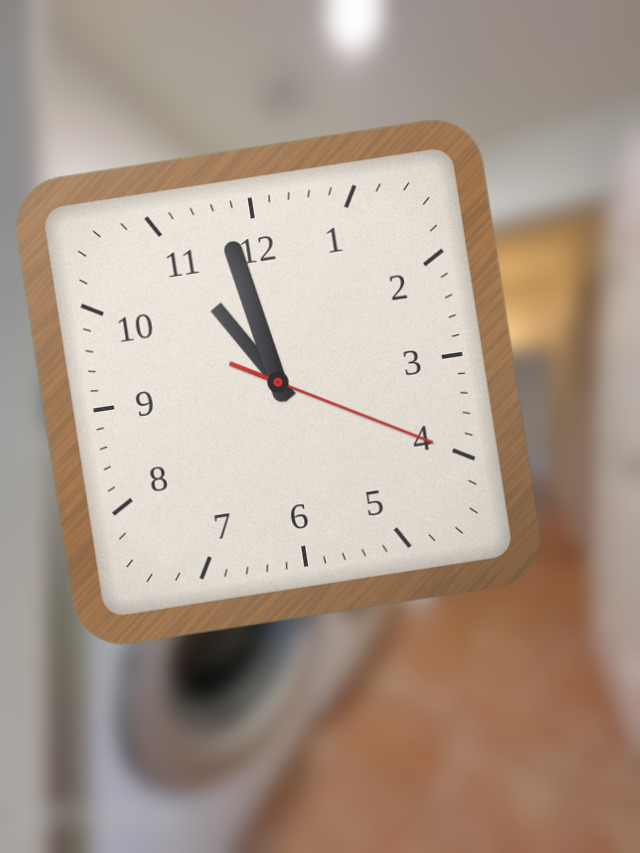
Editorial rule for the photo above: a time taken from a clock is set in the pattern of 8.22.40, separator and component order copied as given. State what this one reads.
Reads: 10.58.20
